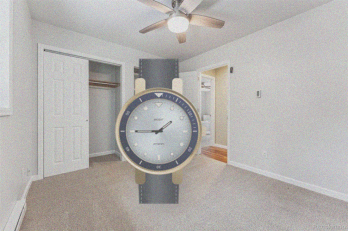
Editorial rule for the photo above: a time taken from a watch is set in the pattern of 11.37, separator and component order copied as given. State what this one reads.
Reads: 1.45
